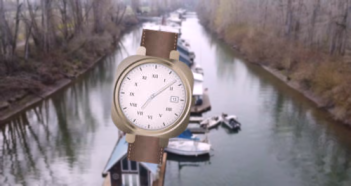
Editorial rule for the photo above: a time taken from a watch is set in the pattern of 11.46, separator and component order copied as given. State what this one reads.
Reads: 7.08
